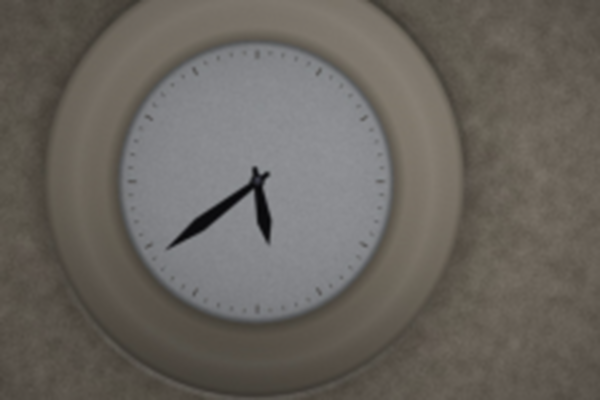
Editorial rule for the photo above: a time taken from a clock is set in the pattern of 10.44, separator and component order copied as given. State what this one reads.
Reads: 5.39
